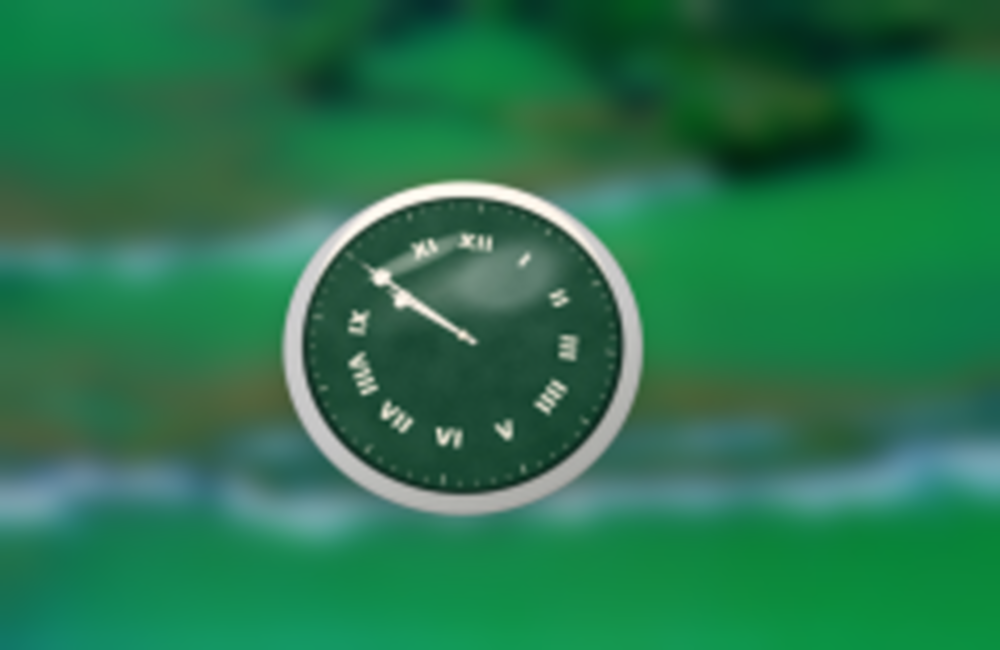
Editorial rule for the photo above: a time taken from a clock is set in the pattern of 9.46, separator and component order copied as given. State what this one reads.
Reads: 9.50
